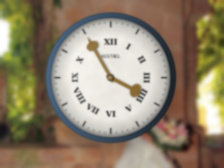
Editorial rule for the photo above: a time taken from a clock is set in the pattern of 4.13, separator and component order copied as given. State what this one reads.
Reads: 3.55
